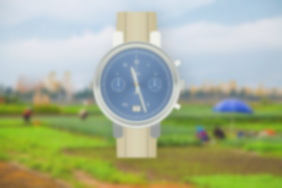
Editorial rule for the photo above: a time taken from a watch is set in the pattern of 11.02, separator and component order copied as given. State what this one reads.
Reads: 11.27
